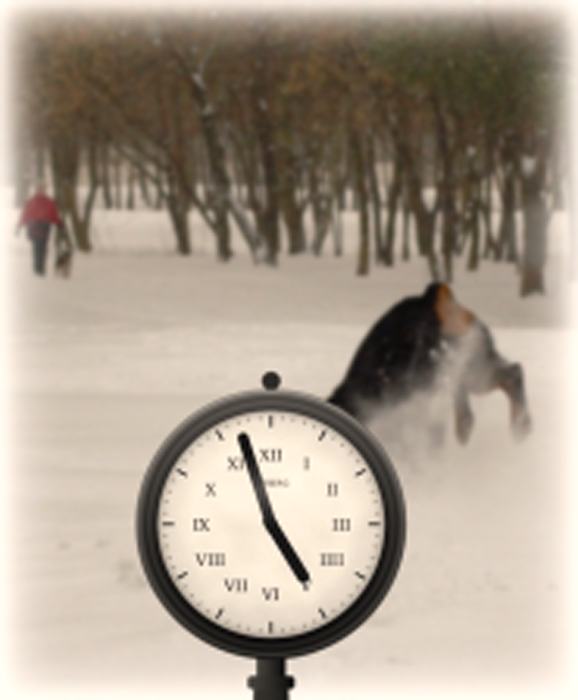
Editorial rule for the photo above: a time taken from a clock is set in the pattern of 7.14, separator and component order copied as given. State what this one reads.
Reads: 4.57
